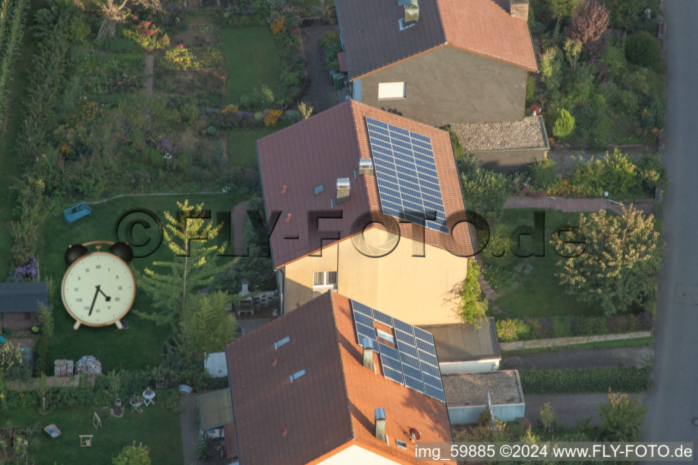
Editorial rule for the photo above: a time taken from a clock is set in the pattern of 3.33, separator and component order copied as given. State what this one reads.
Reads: 4.33
